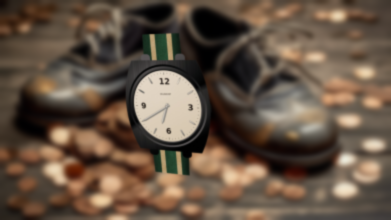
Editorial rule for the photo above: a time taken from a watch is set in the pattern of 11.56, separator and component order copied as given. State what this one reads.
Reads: 6.40
